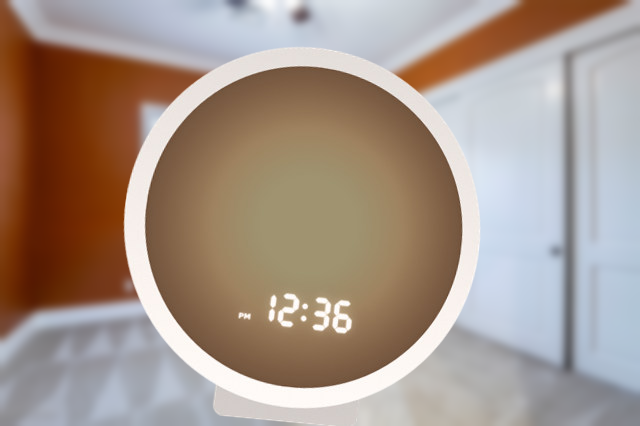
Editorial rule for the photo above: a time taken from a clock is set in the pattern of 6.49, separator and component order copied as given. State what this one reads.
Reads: 12.36
